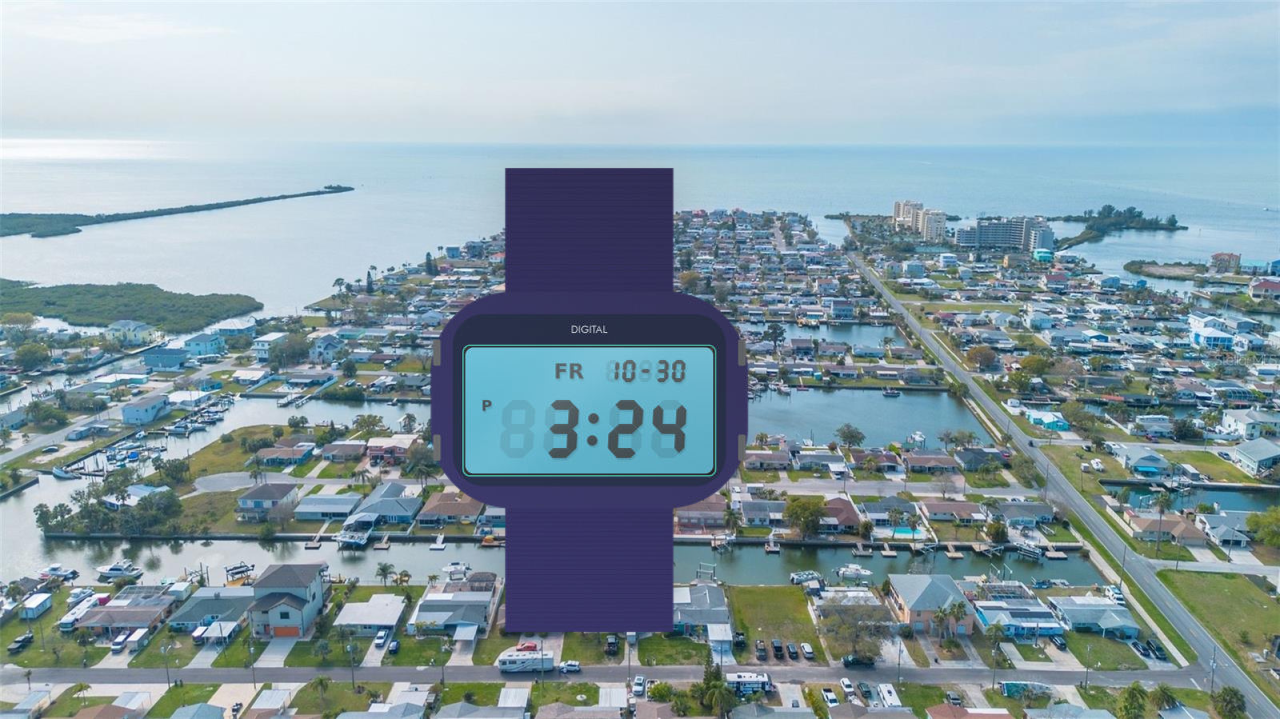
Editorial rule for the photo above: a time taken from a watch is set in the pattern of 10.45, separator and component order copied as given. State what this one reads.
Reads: 3.24
